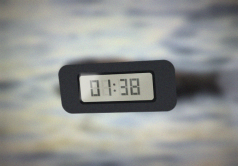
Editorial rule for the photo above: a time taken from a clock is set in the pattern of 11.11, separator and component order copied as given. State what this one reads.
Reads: 1.38
